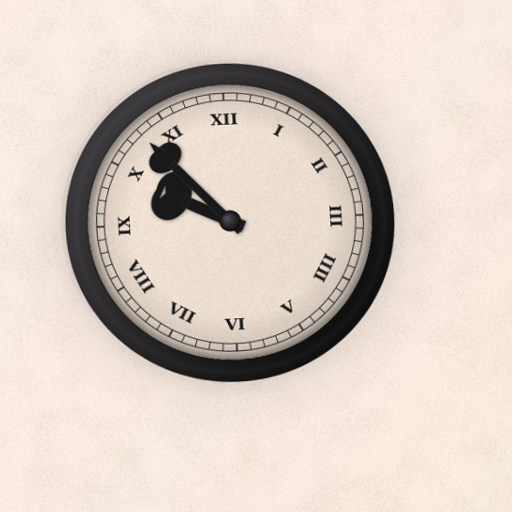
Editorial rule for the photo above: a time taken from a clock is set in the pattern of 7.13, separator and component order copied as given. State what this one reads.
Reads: 9.53
